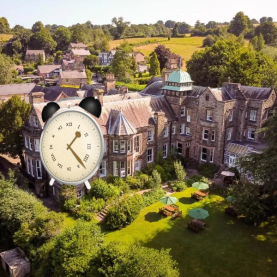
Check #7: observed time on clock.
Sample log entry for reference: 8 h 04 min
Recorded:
1 h 23 min
